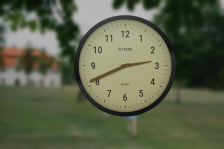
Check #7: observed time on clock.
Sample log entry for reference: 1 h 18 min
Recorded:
2 h 41 min
